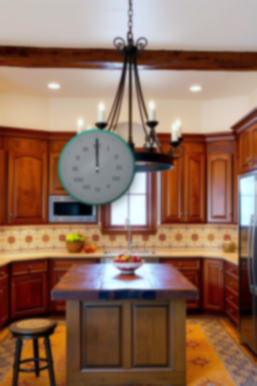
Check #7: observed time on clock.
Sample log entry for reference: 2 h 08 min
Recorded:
12 h 00 min
